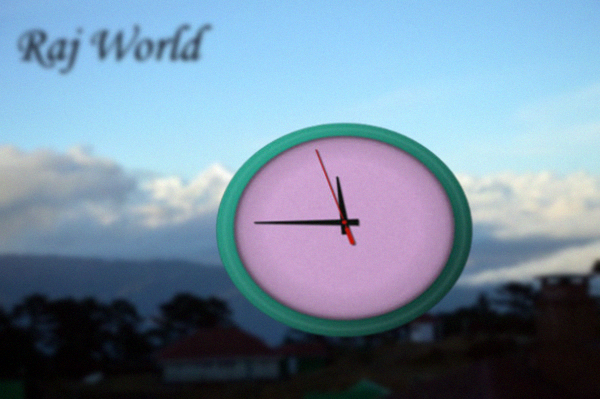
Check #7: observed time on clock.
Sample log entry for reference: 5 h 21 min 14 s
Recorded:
11 h 44 min 57 s
